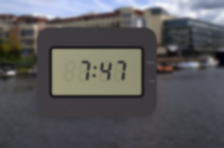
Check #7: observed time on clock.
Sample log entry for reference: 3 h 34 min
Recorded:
7 h 47 min
